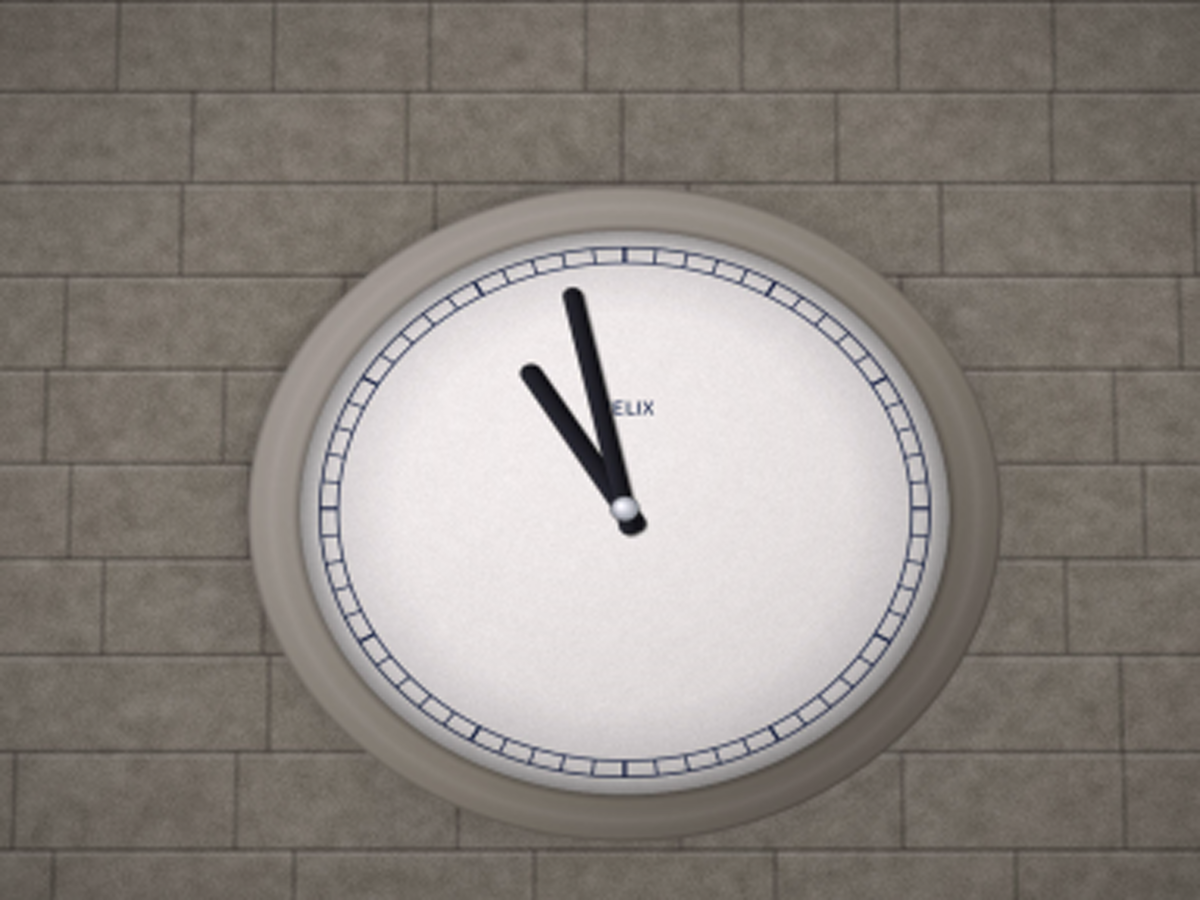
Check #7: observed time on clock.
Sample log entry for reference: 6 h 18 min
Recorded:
10 h 58 min
